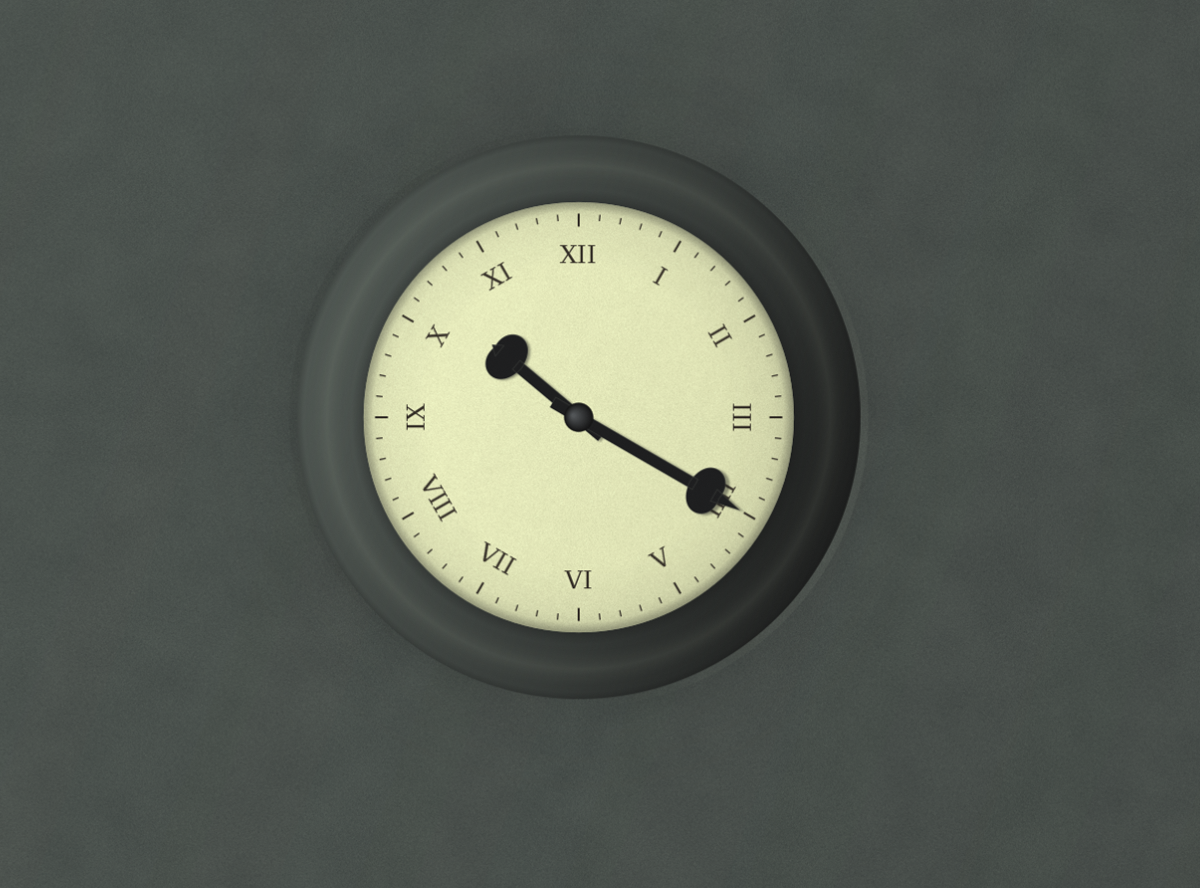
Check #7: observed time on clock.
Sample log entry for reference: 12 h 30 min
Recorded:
10 h 20 min
